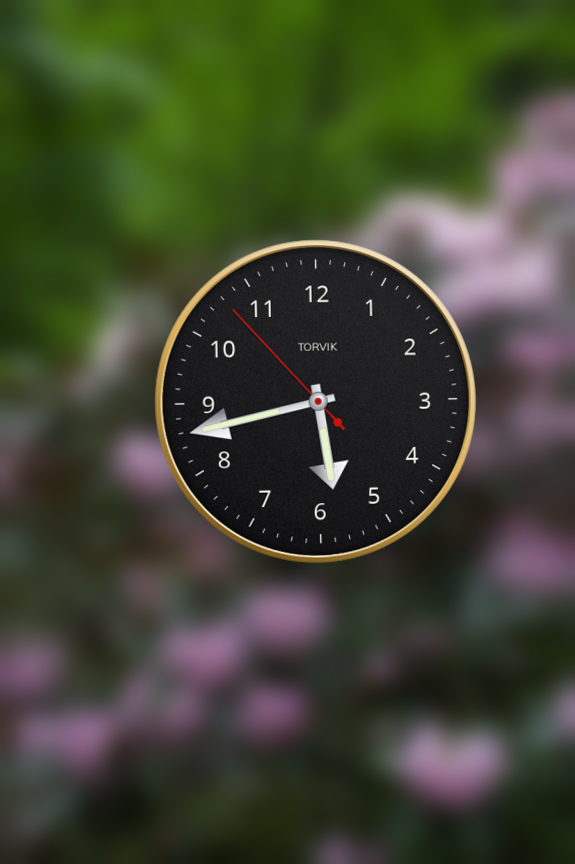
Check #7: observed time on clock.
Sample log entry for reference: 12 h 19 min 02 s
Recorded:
5 h 42 min 53 s
